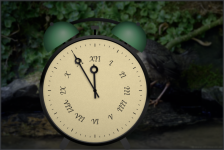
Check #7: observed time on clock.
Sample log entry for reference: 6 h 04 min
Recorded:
11 h 55 min
